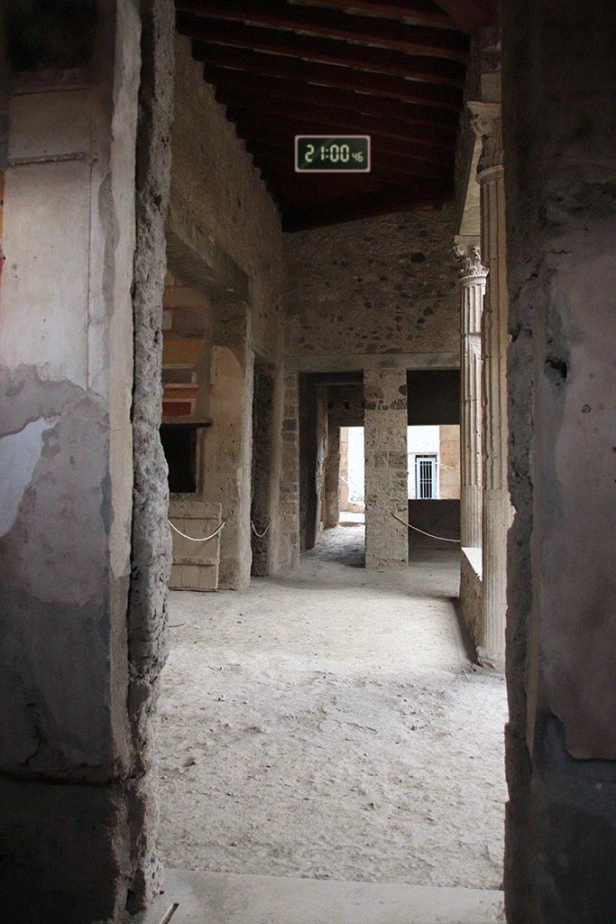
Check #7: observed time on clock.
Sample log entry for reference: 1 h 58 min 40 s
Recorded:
21 h 00 min 46 s
